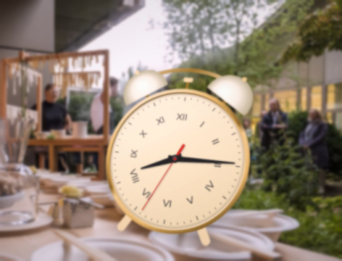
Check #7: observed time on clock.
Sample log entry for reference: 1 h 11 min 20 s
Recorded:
8 h 14 min 34 s
